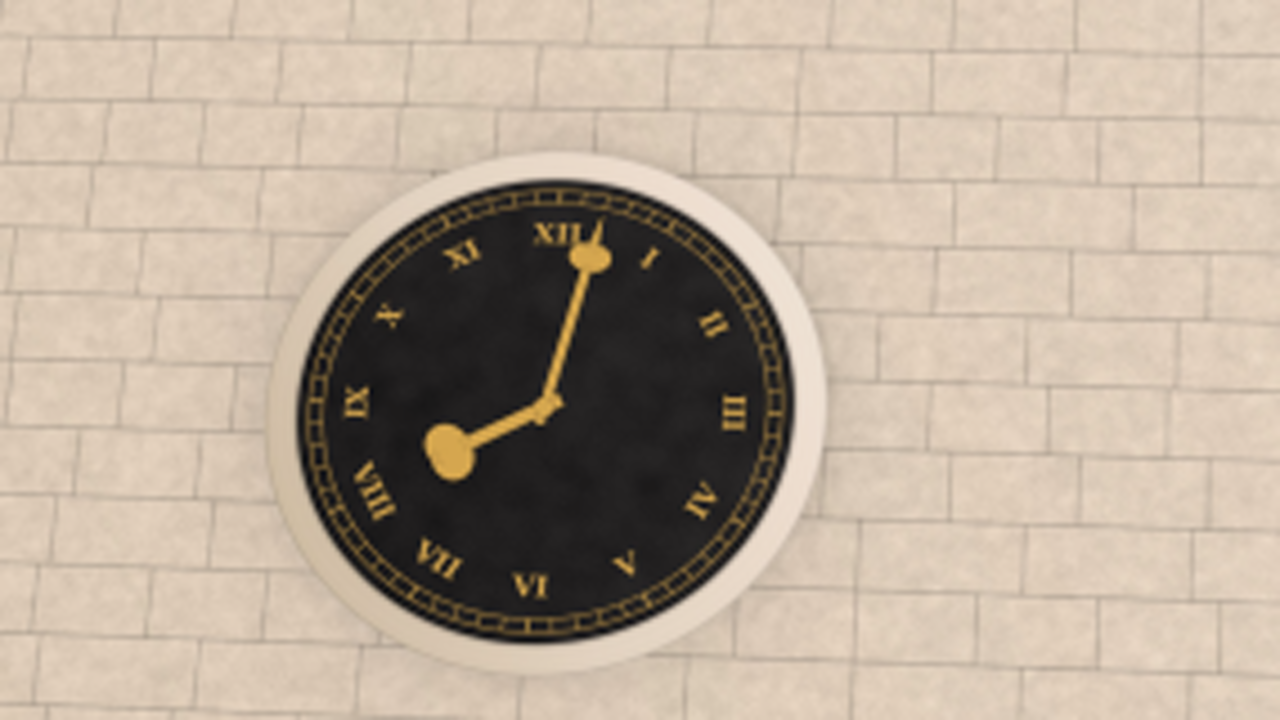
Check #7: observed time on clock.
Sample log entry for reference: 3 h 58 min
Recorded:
8 h 02 min
